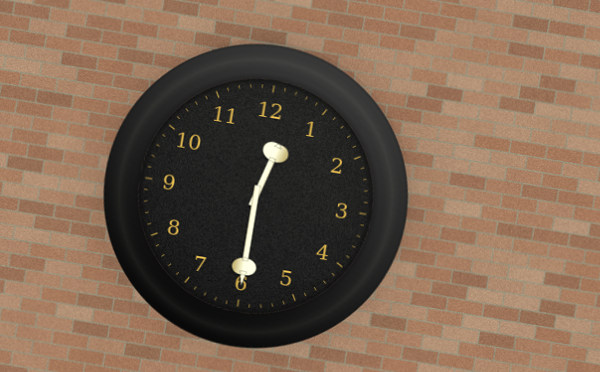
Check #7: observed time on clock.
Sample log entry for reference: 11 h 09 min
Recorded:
12 h 30 min
